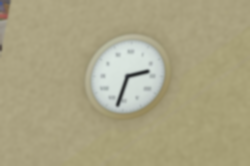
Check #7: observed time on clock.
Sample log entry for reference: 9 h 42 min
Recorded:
2 h 32 min
